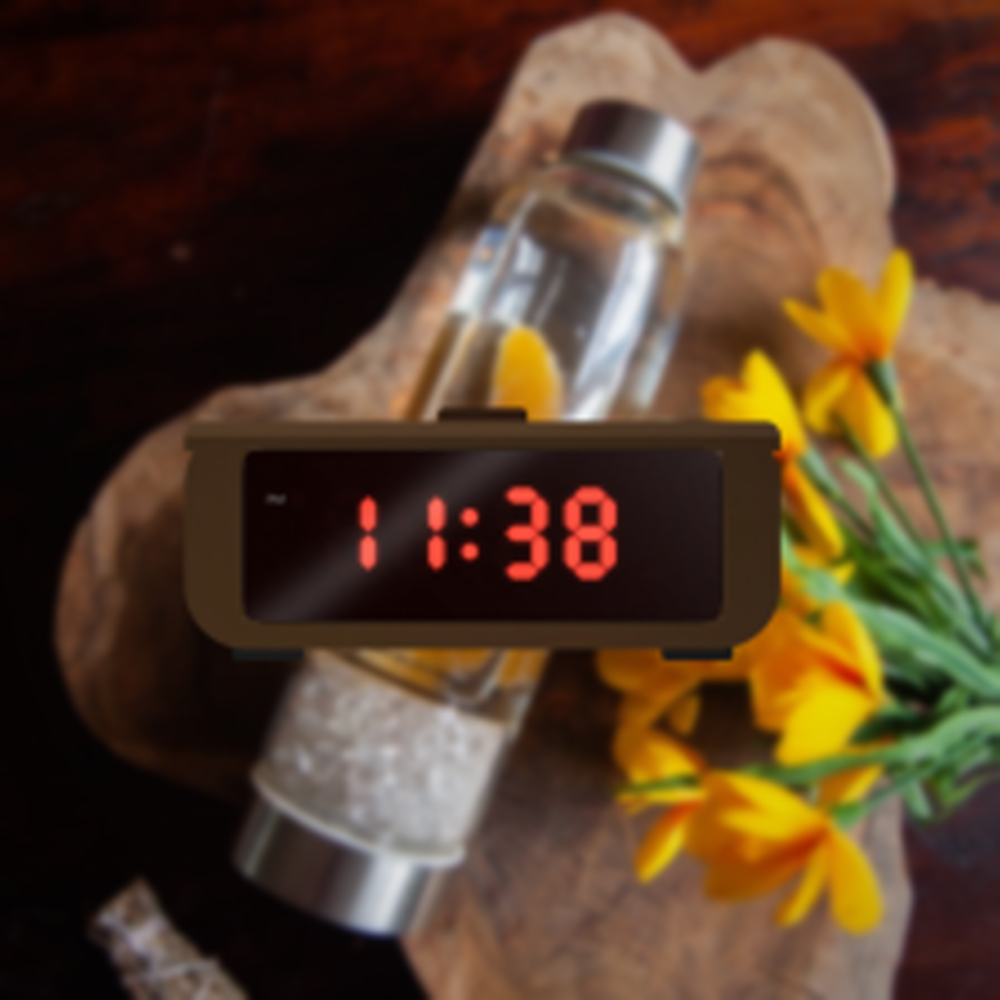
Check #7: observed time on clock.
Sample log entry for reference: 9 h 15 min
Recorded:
11 h 38 min
